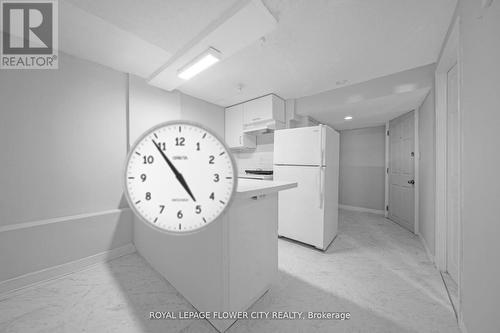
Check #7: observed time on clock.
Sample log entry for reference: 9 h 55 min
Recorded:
4 h 54 min
